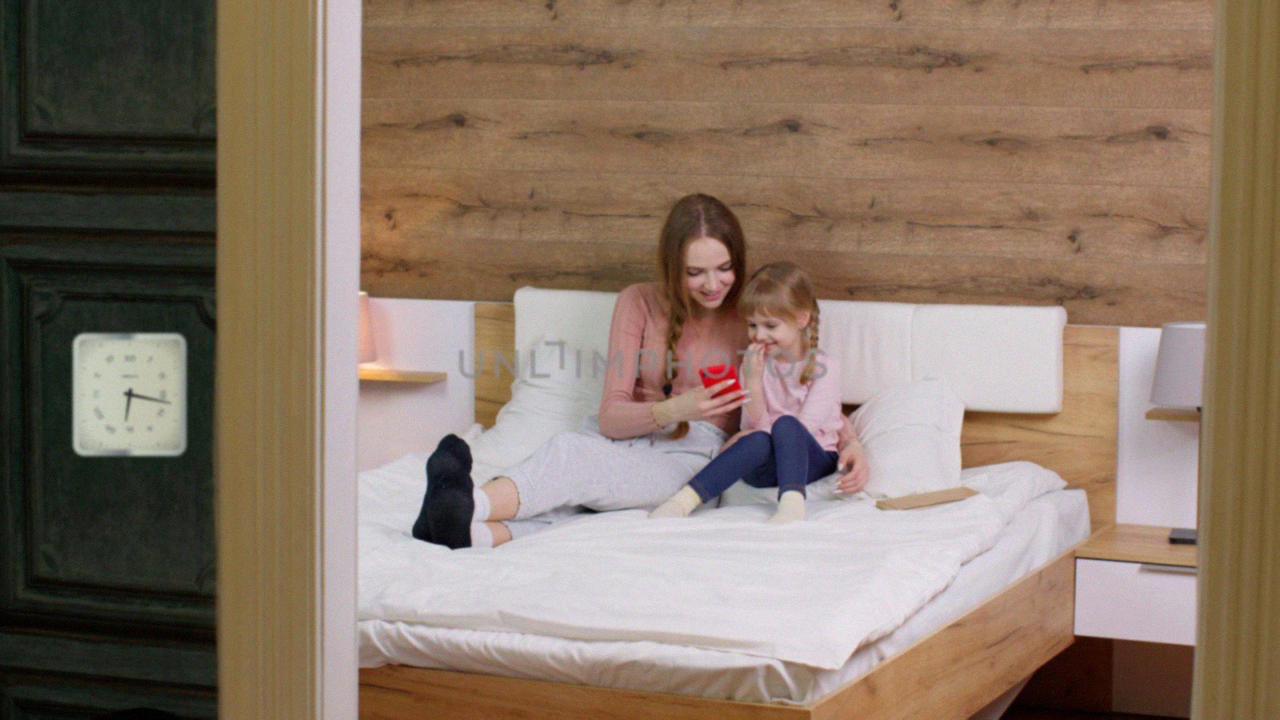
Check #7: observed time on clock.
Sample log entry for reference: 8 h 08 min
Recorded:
6 h 17 min
